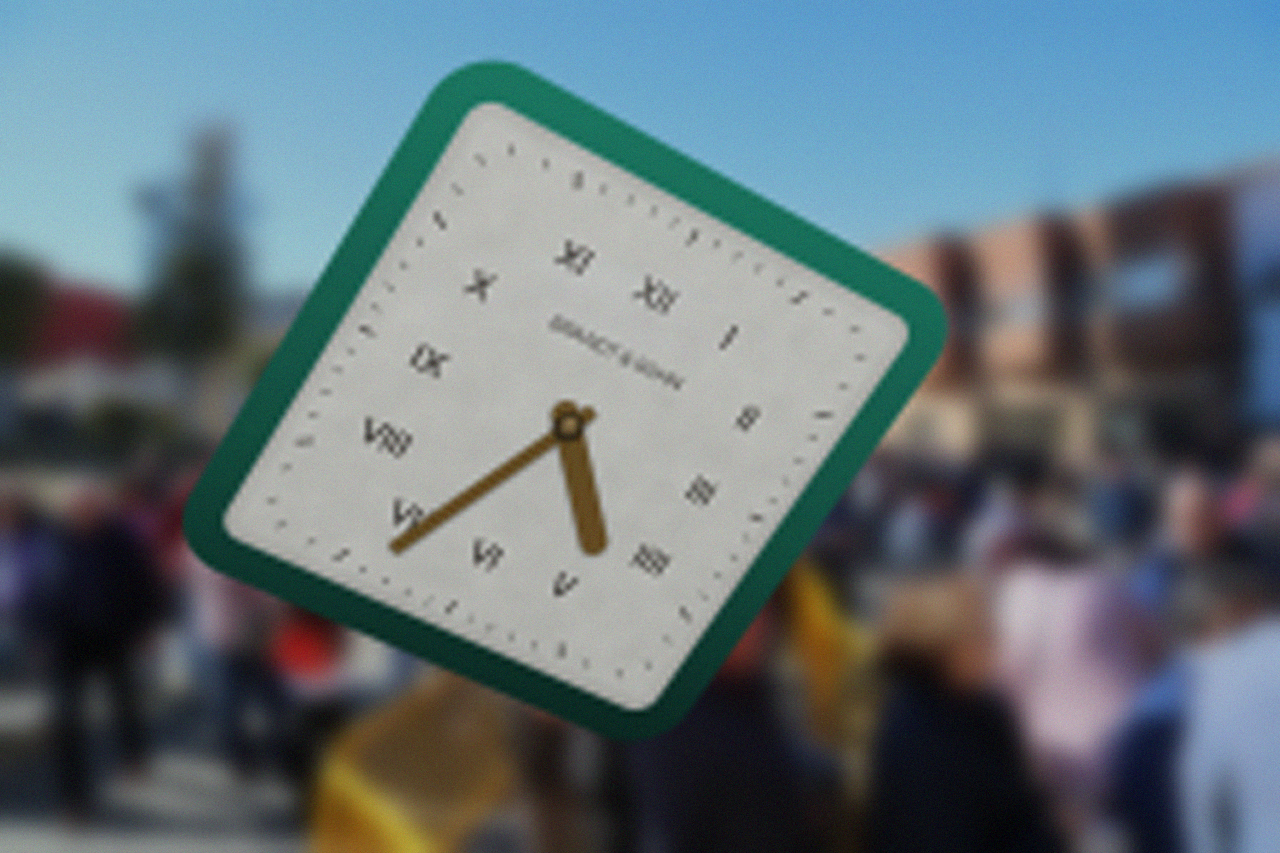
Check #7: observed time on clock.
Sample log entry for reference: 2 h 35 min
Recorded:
4 h 34 min
